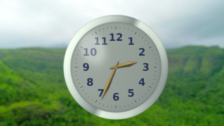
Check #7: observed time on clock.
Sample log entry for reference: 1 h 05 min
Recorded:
2 h 34 min
